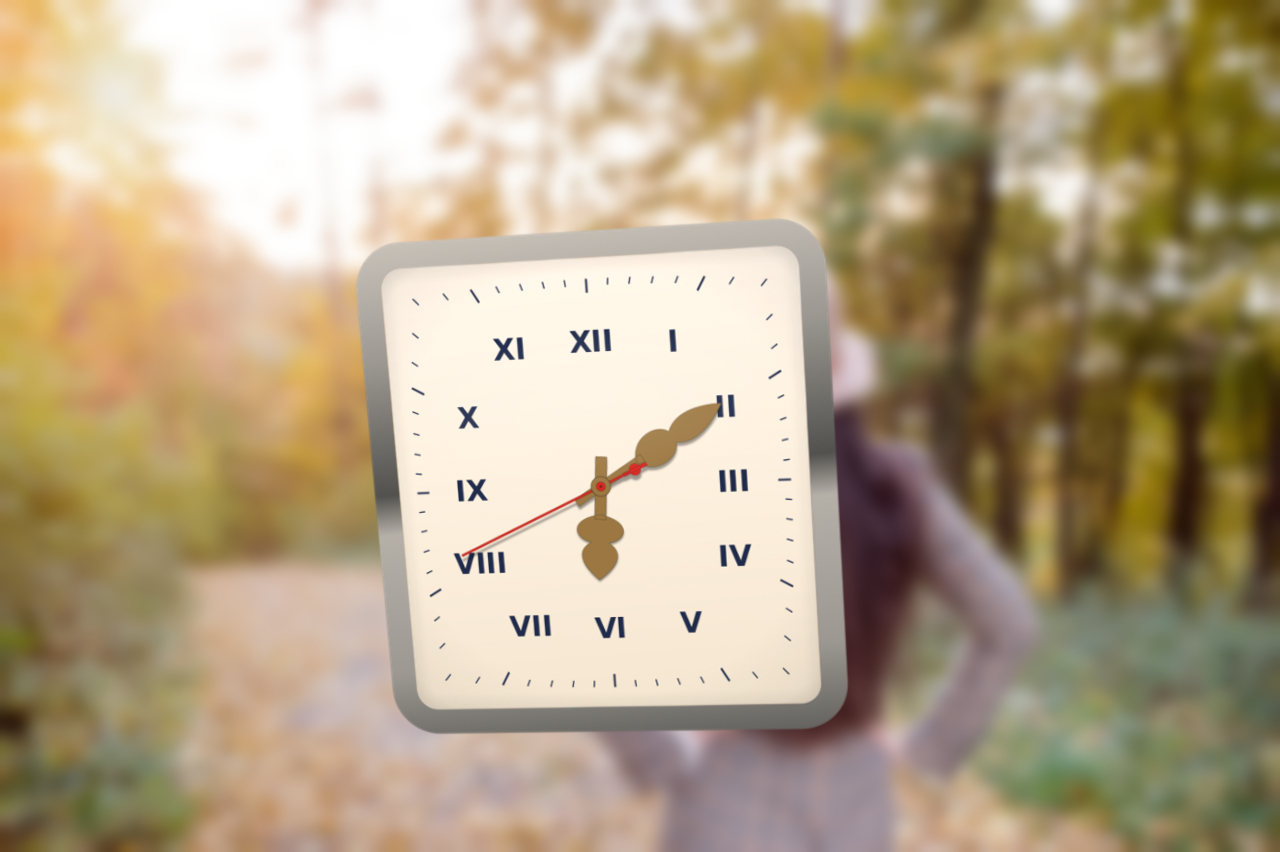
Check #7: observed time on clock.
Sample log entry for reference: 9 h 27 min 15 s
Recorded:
6 h 09 min 41 s
